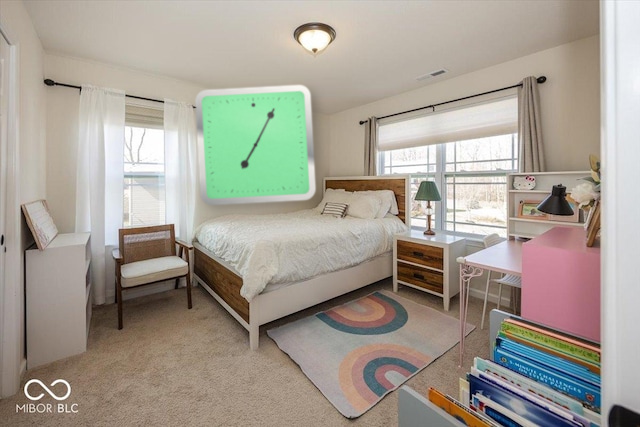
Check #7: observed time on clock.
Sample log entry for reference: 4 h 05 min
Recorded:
7 h 05 min
